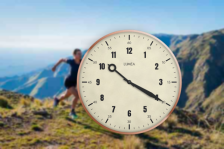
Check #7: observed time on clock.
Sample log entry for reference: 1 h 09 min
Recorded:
10 h 20 min
